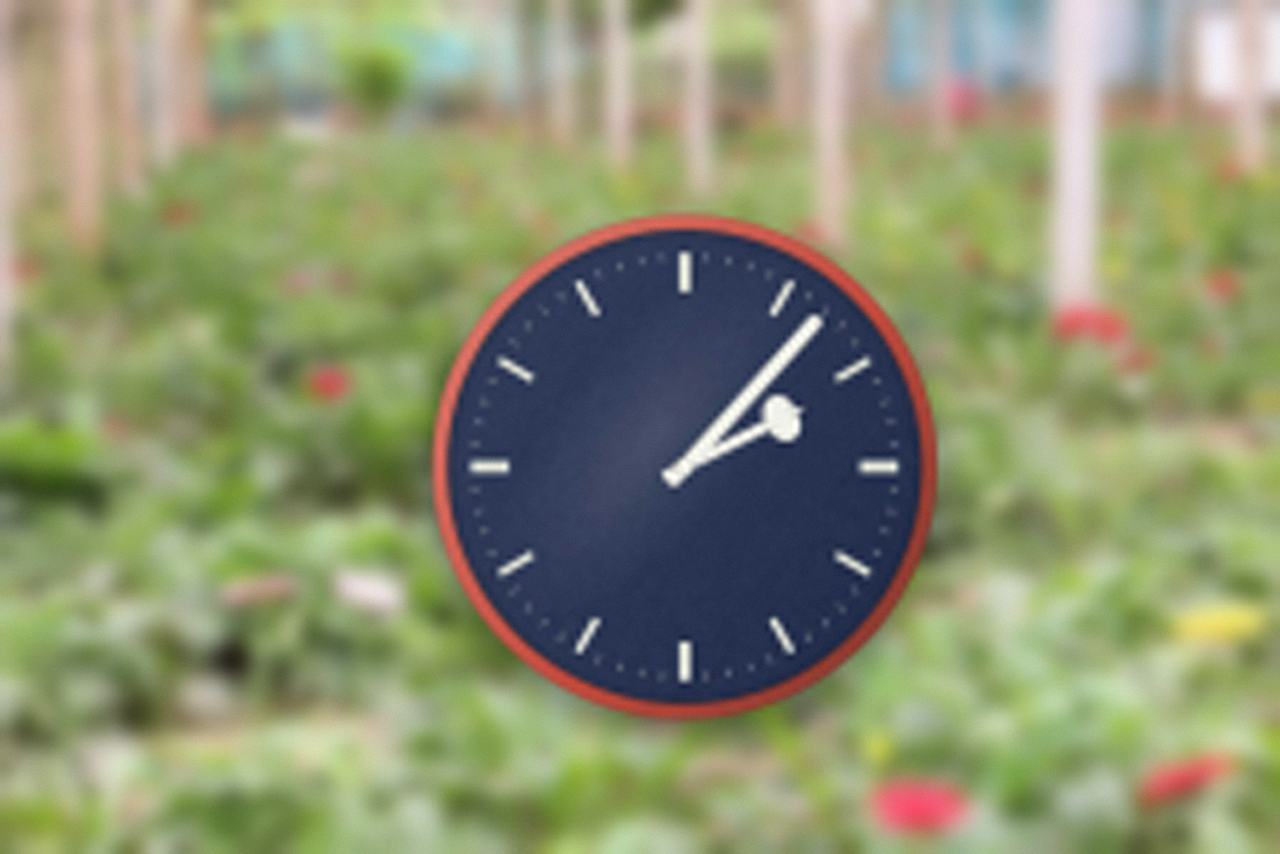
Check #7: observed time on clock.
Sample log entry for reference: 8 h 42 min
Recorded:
2 h 07 min
